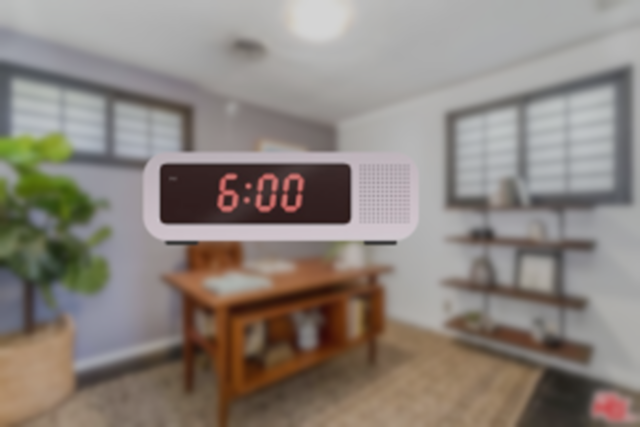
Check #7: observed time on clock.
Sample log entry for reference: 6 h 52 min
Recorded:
6 h 00 min
